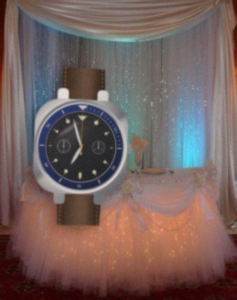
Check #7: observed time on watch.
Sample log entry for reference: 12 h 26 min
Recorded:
6 h 57 min
